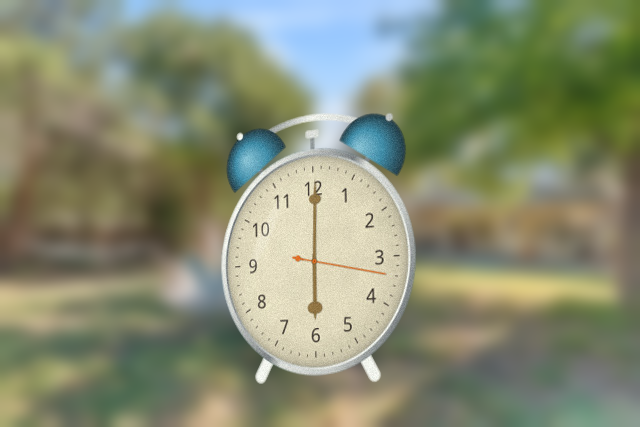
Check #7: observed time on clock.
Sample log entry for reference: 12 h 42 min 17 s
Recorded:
6 h 00 min 17 s
